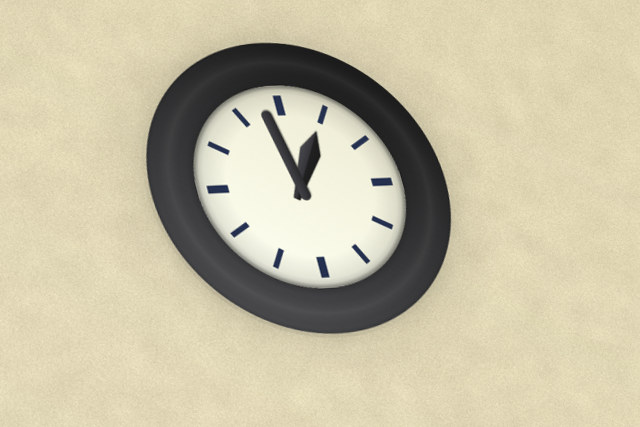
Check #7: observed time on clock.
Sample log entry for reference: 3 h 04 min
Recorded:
12 h 58 min
